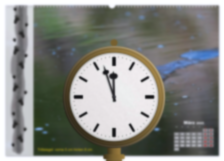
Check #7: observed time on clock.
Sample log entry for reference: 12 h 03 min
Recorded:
11 h 57 min
